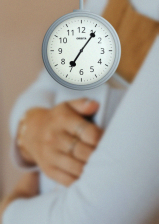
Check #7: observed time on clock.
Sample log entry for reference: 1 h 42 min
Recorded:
7 h 06 min
